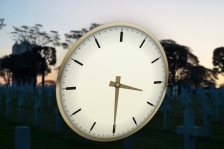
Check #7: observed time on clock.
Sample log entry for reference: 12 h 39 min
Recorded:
3 h 30 min
